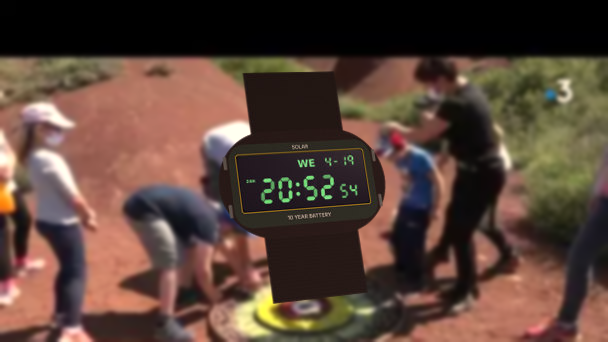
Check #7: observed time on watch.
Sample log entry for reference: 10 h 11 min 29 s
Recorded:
20 h 52 min 54 s
